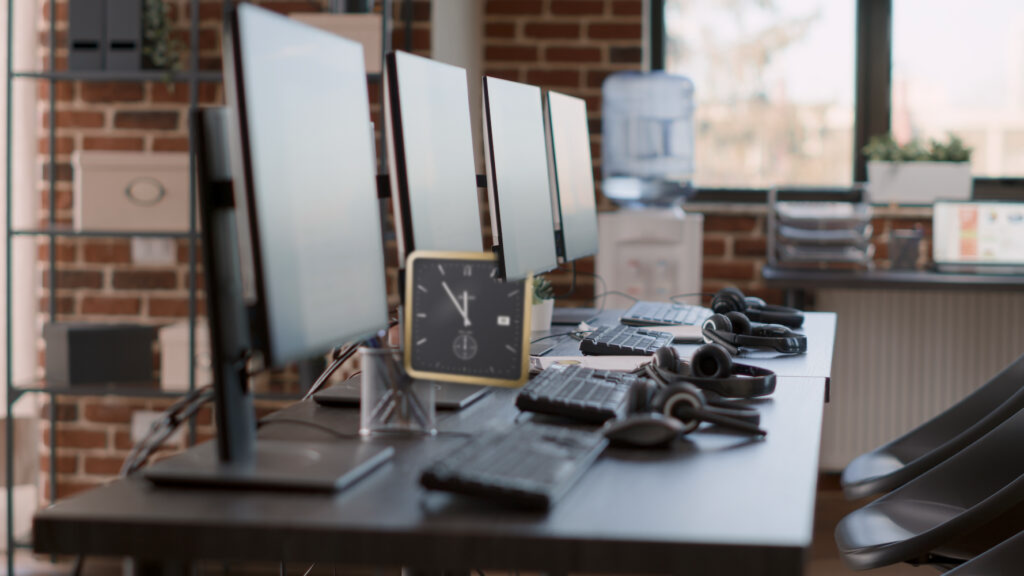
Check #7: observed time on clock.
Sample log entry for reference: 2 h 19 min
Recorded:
11 h 54 min
